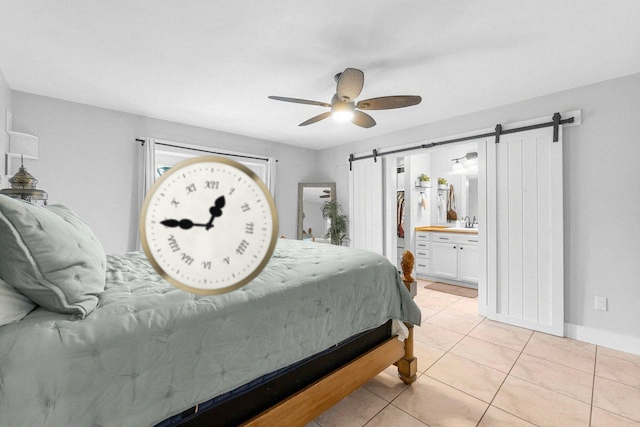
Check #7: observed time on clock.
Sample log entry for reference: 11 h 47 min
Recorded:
12 h 45 min
